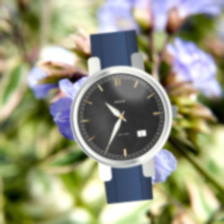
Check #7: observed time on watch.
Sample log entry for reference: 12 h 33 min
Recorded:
10 h 35 min
